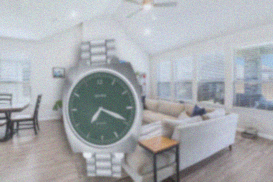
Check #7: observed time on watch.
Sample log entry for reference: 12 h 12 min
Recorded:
7 h 19 min
